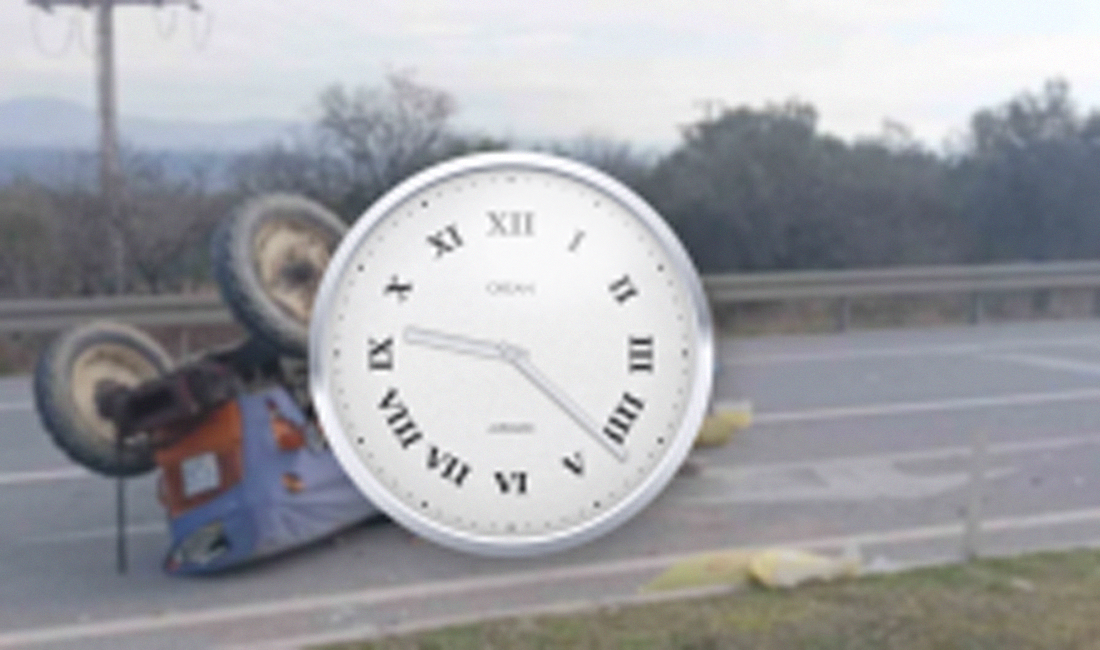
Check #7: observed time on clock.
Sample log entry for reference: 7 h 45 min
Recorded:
9 h 22 min
